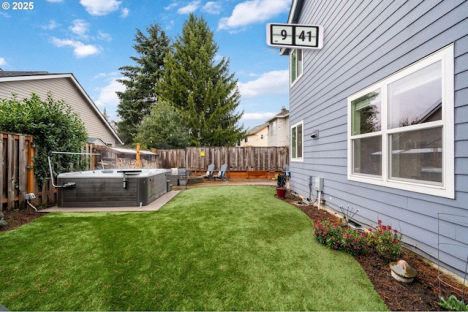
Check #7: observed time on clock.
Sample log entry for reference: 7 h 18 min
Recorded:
9 h 41 min
